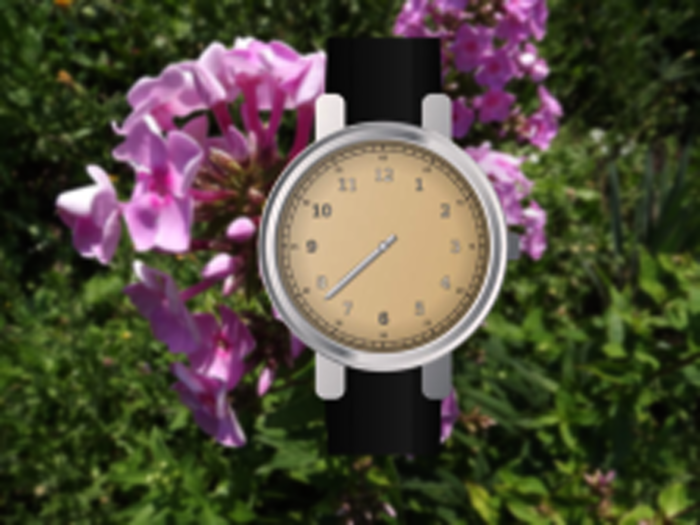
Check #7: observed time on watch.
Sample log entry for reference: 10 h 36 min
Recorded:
7 h 38 min
